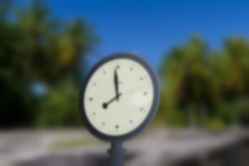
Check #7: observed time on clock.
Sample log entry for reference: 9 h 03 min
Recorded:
7 h 59 min
